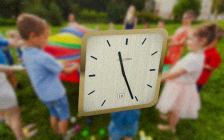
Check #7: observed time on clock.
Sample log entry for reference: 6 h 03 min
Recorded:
11 h 26 min
